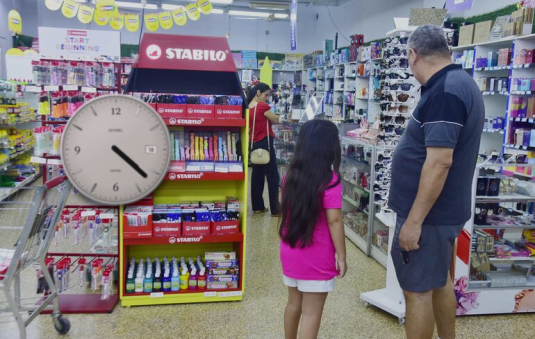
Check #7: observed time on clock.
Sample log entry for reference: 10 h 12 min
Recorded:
4 h 22 min
